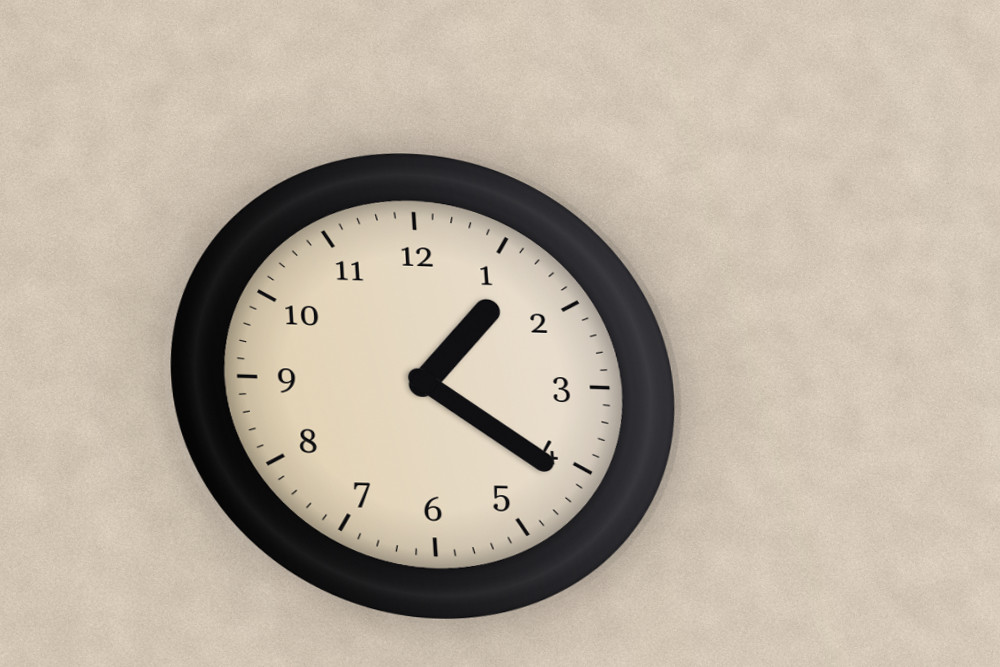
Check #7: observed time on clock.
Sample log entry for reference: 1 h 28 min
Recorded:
1 h 21 min
